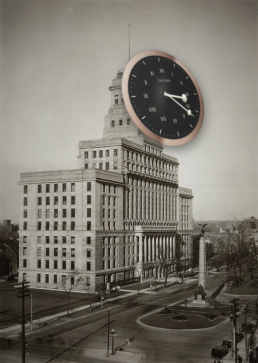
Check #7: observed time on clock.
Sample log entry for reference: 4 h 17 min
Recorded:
3 h 22 min
